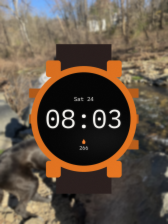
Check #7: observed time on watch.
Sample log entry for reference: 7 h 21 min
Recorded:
8 h 03 min
